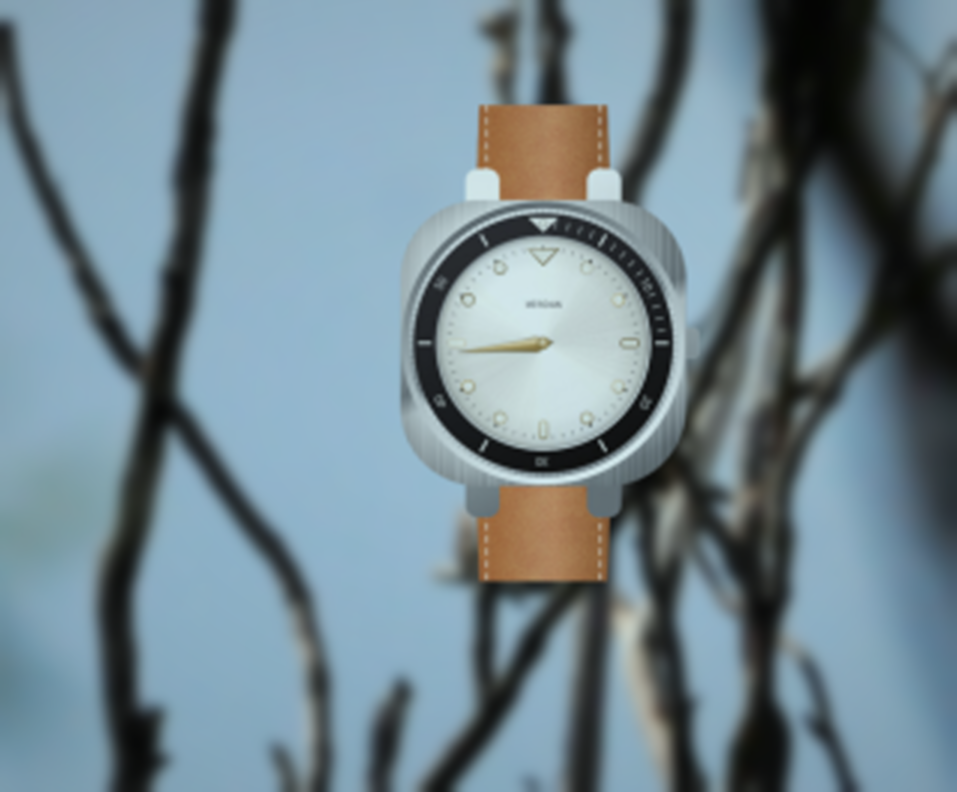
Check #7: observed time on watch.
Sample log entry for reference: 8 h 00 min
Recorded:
8 h 44 min
